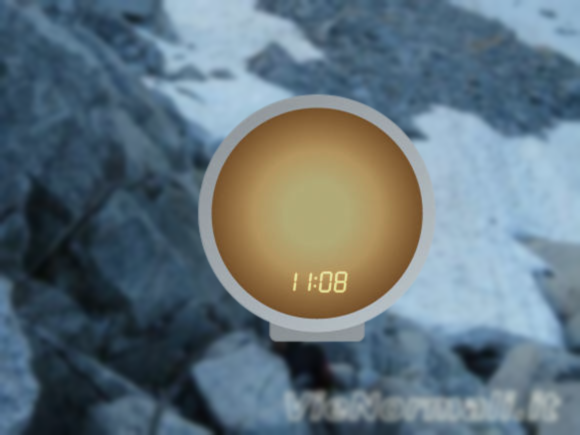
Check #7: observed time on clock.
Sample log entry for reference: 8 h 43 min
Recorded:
11 h 08 min
